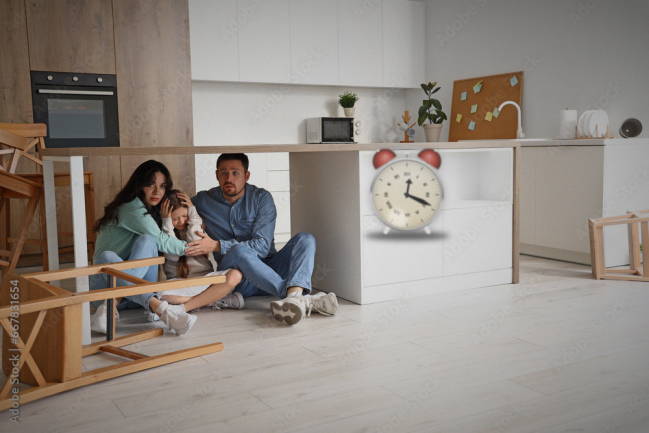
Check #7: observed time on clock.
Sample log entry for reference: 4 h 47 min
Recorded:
12 h 19 min
